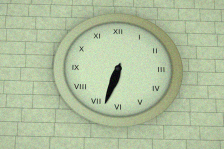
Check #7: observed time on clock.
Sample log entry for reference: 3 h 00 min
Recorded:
6 h 33 min
